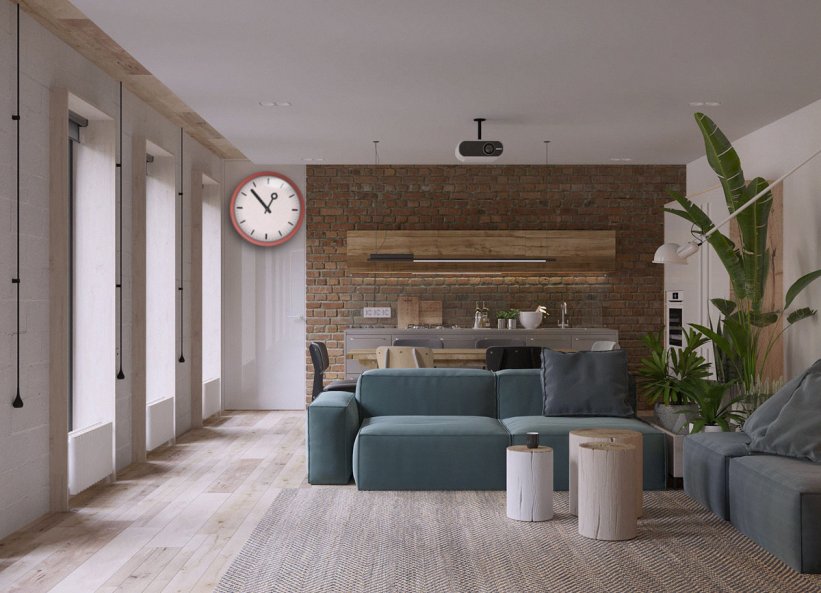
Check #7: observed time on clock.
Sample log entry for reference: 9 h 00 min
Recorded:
12 h 53 min
